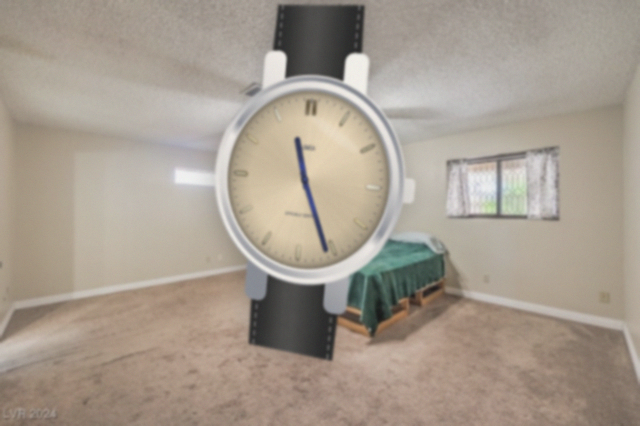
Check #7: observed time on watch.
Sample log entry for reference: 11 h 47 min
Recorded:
11 h 26 min
